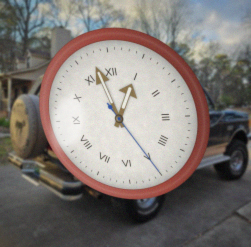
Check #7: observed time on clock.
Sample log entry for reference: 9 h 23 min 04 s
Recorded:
12 h 57 min 25 s
